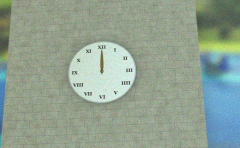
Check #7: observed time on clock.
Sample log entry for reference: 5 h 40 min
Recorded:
12 h 00 min
